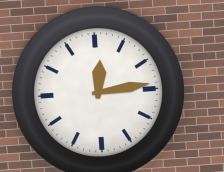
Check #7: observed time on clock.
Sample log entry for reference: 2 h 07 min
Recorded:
12 h 14 min
